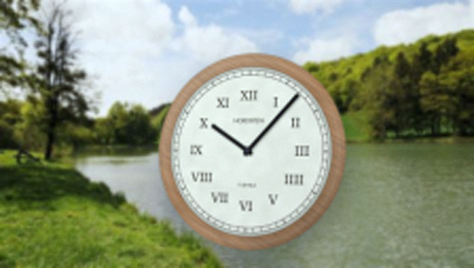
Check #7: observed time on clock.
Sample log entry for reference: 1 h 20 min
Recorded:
10 h 07 min
